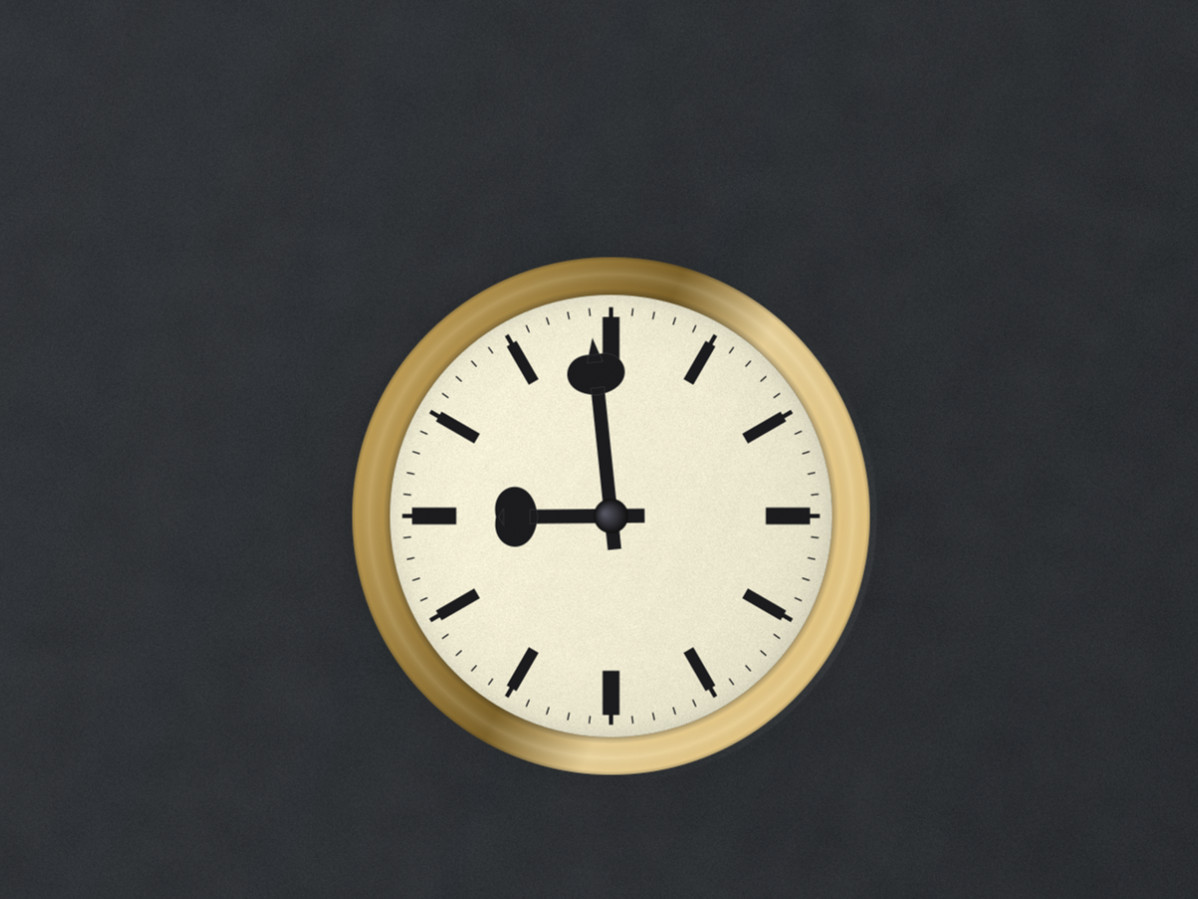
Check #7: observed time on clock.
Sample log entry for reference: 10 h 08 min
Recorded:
8 h 59 min
